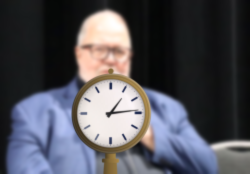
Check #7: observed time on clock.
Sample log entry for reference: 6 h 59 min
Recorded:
1 h 14 min
